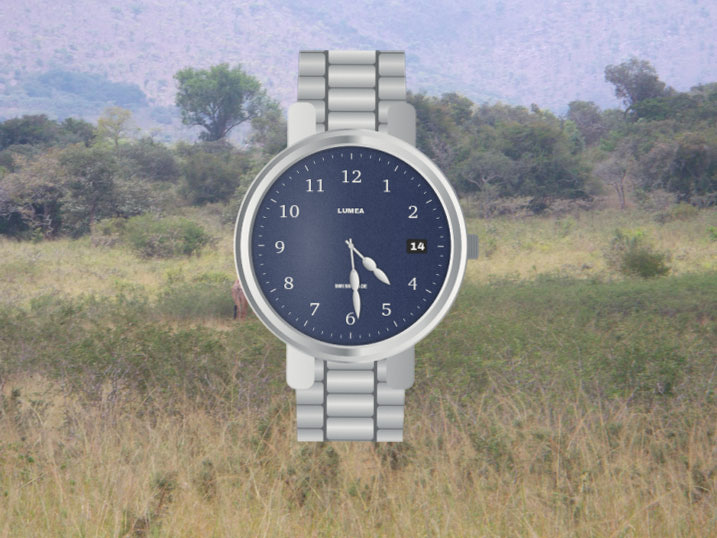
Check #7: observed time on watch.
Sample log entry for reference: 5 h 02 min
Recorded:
4 h 29 min
